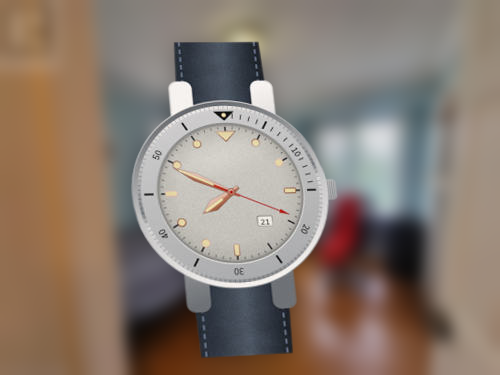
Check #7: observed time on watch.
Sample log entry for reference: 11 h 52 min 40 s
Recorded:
7 h 49 min 19 s
